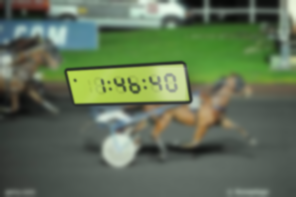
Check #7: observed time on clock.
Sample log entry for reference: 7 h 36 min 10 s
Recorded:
1 h 46 min 40 s
